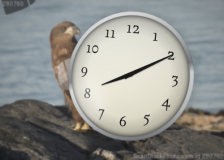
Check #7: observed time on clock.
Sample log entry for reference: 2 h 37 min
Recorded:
8 h 10 min
